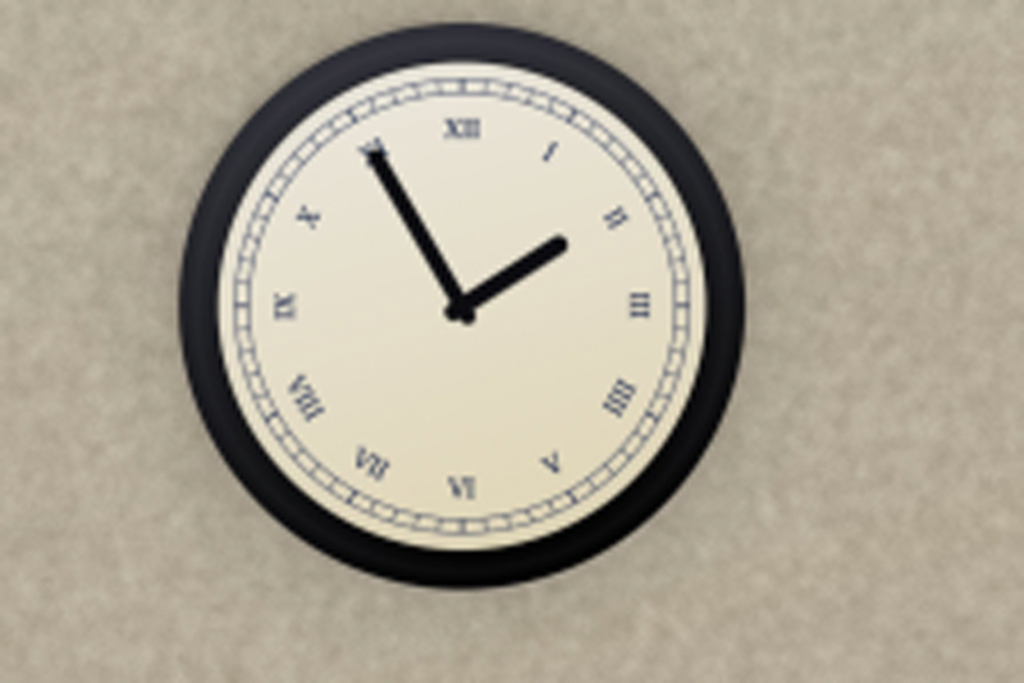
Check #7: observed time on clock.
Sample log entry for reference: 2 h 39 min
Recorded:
1 h 55 min
